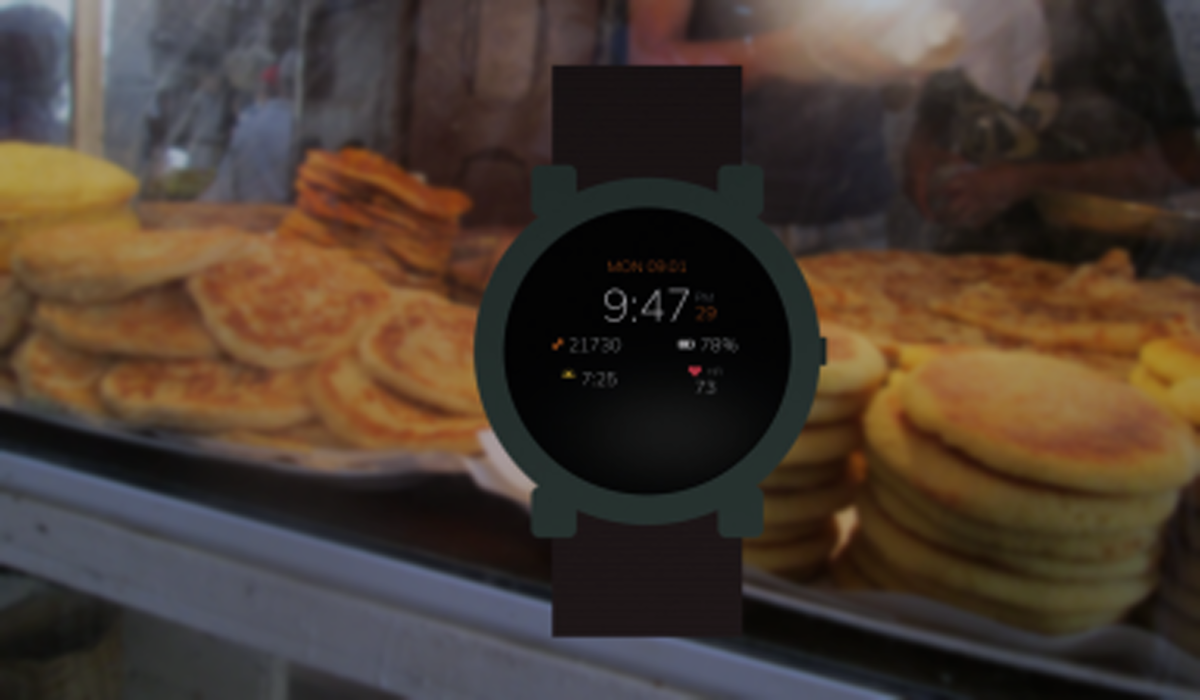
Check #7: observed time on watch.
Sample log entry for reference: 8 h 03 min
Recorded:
9 h 47 min
